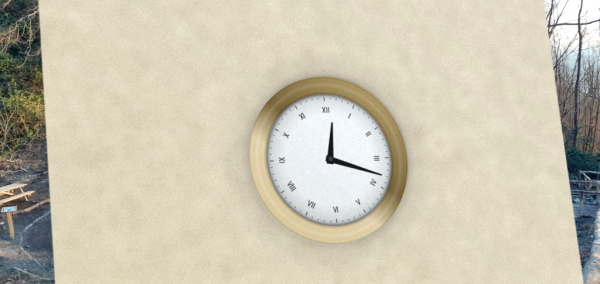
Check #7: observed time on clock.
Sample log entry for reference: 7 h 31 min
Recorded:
12 h 18 min
